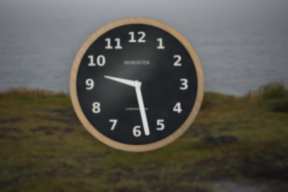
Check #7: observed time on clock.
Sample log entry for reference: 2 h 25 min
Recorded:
9 h 28 min
